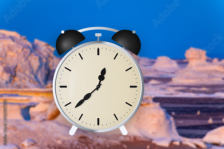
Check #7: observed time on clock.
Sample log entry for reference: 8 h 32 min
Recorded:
12 h 38 min
